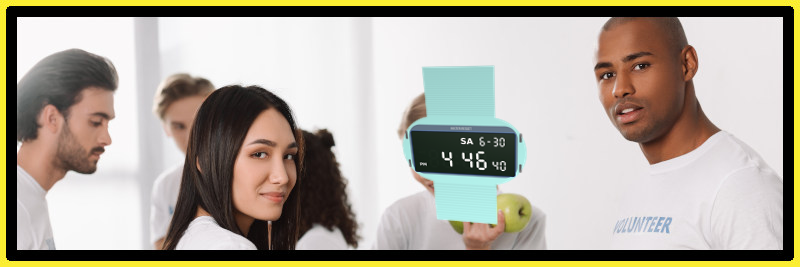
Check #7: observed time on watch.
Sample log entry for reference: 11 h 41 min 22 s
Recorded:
4 h 46 min 40 s
